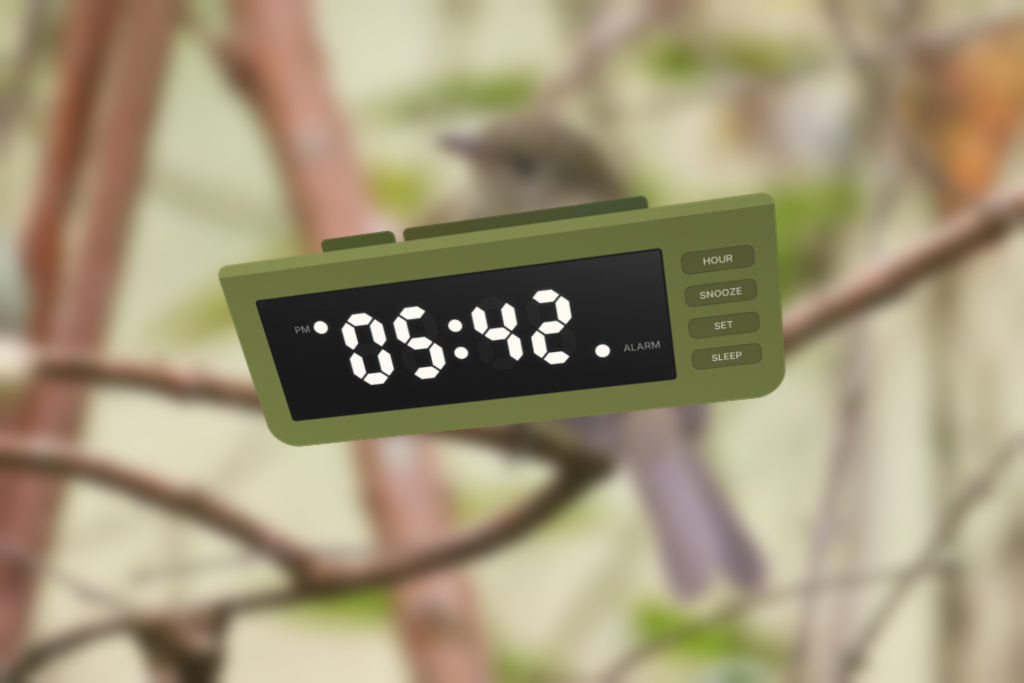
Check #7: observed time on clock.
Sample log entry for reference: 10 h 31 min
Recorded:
5 h 42 min
